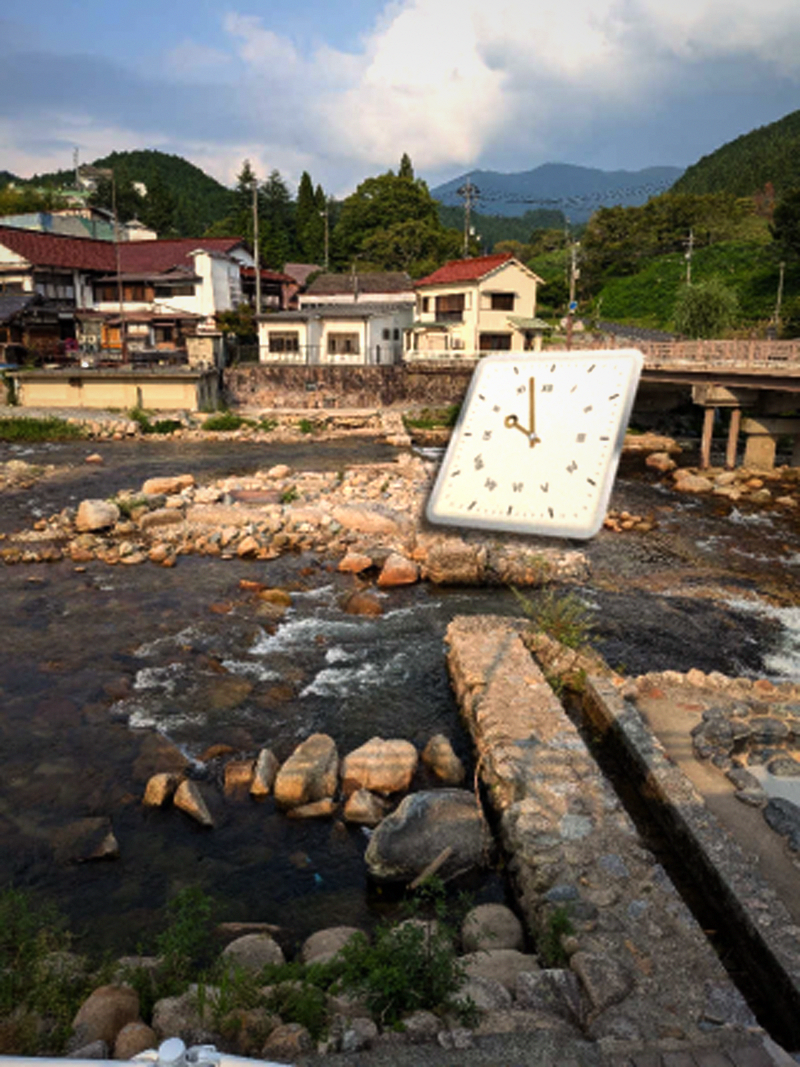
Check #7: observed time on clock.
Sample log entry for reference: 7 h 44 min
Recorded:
9 h 57 min
